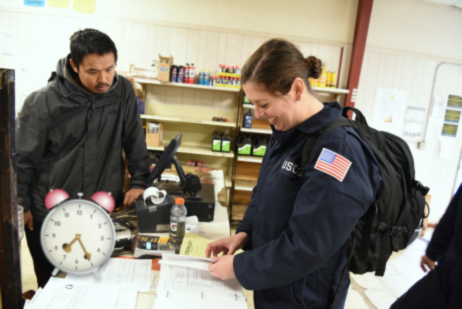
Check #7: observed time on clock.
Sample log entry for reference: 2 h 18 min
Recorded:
7 h 25 min
